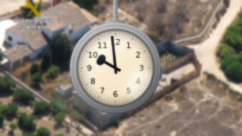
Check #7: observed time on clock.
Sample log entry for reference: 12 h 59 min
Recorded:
9 h 59 min
